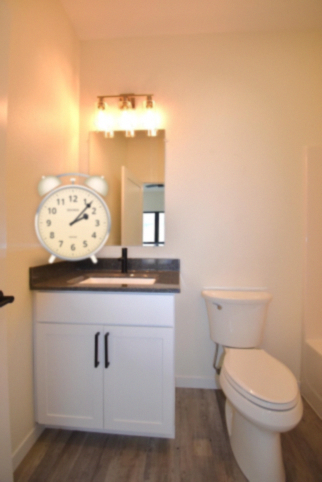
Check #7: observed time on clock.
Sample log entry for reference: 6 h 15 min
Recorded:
2 h 07 min
